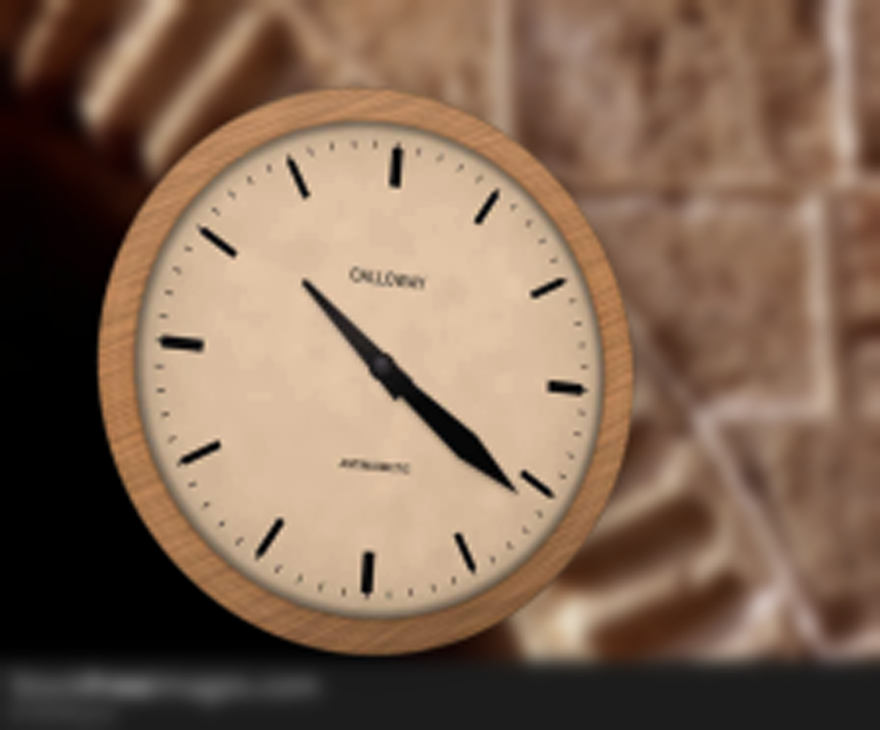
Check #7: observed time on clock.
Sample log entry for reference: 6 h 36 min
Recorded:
10 h 21 min
